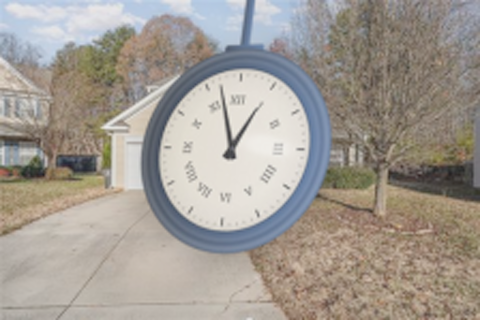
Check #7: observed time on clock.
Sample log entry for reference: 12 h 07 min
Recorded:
12 h 57 min
